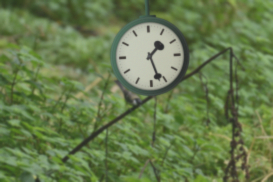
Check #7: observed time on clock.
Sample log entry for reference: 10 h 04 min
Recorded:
1 h 27 min
